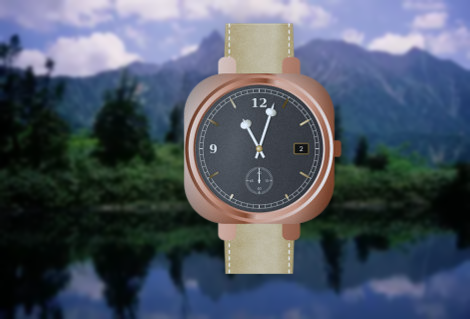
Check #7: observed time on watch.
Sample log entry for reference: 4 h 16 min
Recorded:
11 h 03 min
